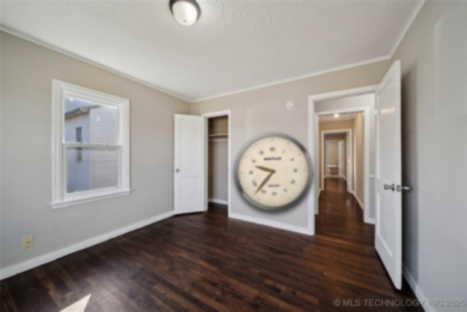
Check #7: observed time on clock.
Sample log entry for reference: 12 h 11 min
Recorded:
9 h 37 min
